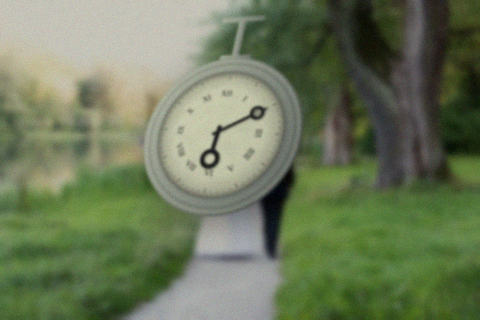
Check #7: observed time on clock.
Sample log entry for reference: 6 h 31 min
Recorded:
6 h 10 min
